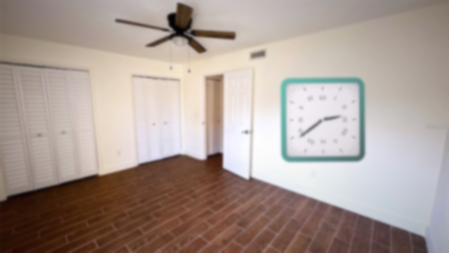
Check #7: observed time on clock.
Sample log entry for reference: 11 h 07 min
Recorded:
2 h 39 min
